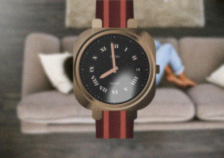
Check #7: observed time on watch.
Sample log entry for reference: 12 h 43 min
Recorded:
7 h 59 min
